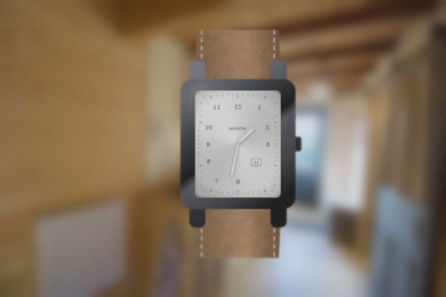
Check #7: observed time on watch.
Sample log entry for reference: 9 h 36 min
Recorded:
1 h 32 min
